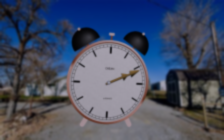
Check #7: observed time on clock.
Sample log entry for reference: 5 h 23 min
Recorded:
2 h 11 min
